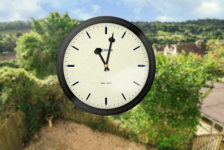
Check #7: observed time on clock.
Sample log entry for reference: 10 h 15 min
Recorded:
11 h 02 min
